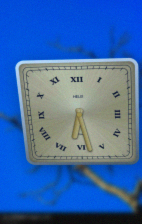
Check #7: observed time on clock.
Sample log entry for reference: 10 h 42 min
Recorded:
6 h 28 min
